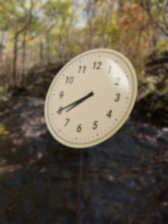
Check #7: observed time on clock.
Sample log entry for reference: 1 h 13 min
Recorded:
7 h 40 min
